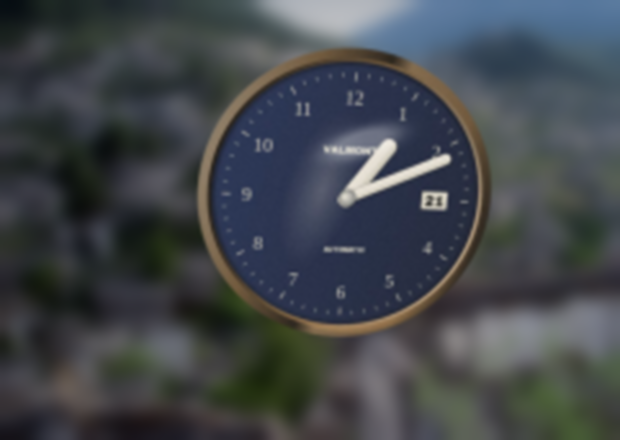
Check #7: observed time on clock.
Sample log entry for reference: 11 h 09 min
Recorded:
1 h 11 min
